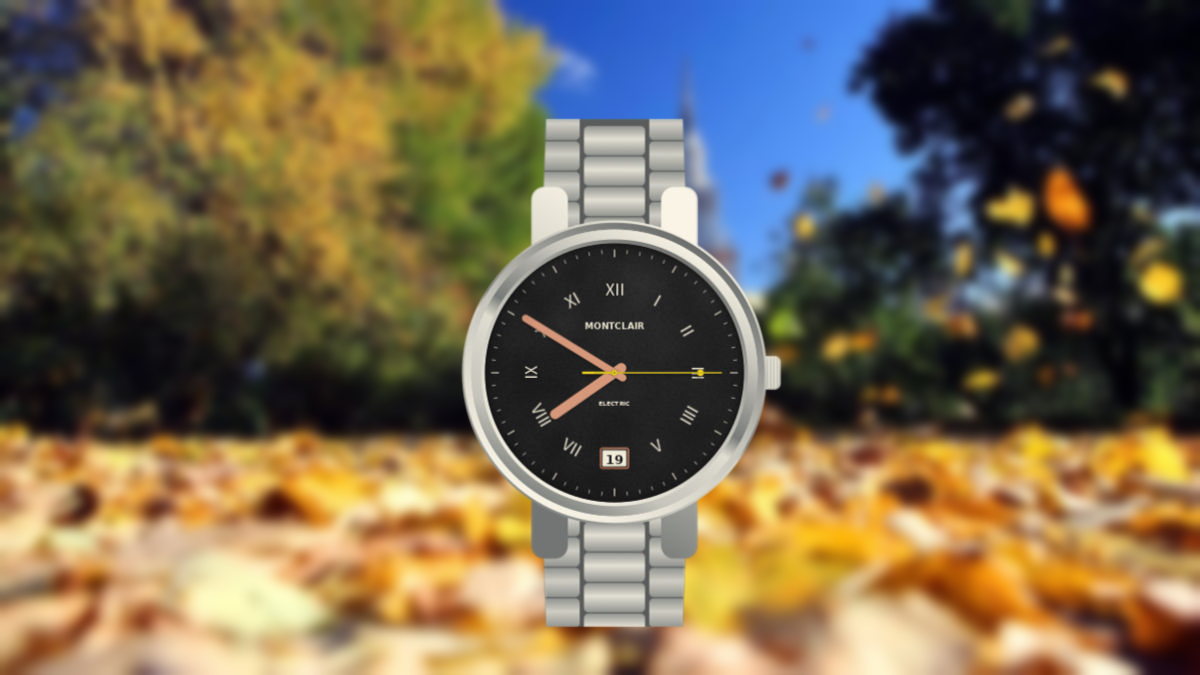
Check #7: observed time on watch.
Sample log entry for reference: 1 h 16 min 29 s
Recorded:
7 h 50 min 15 s
